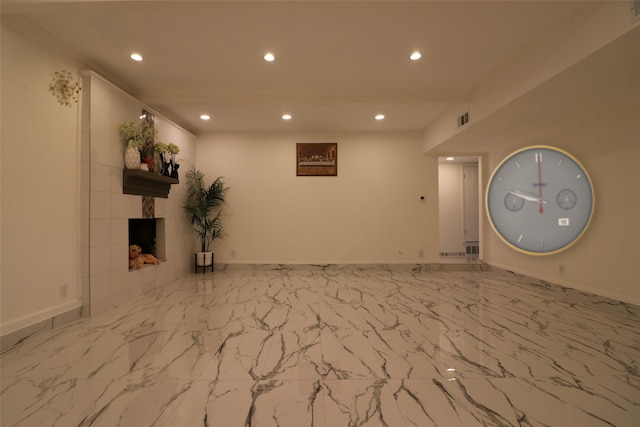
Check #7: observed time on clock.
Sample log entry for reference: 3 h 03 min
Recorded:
9 h 48 min
